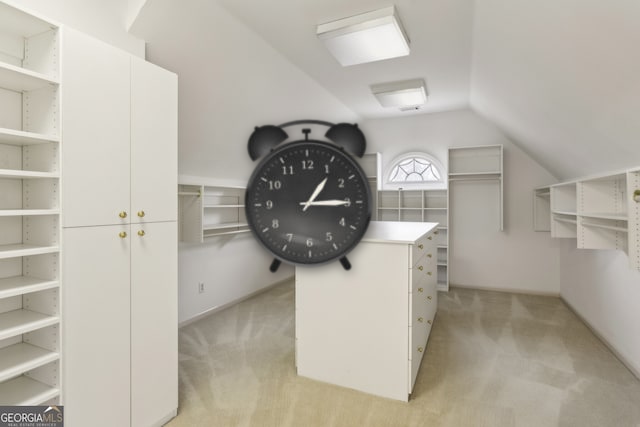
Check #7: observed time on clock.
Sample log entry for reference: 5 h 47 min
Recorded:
1 h 15 min
